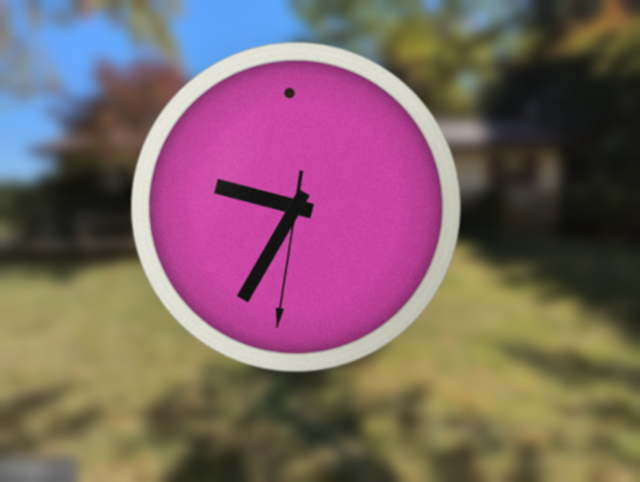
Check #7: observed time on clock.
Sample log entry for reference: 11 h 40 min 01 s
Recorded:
9 h 35 min 32 s
